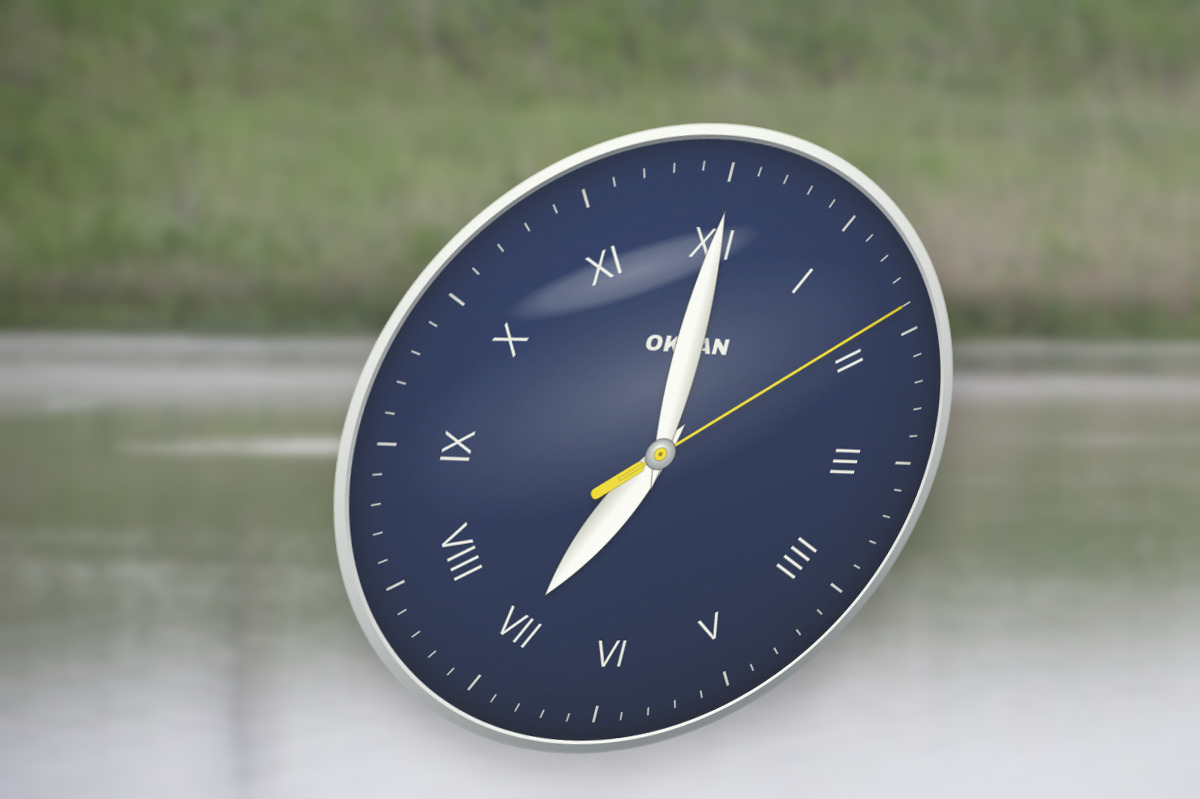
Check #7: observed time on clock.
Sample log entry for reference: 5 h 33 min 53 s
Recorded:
7 h 00 min 09 s
